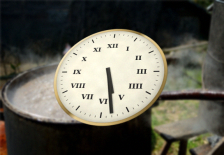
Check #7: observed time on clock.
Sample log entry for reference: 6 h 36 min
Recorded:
5 h 28 min
